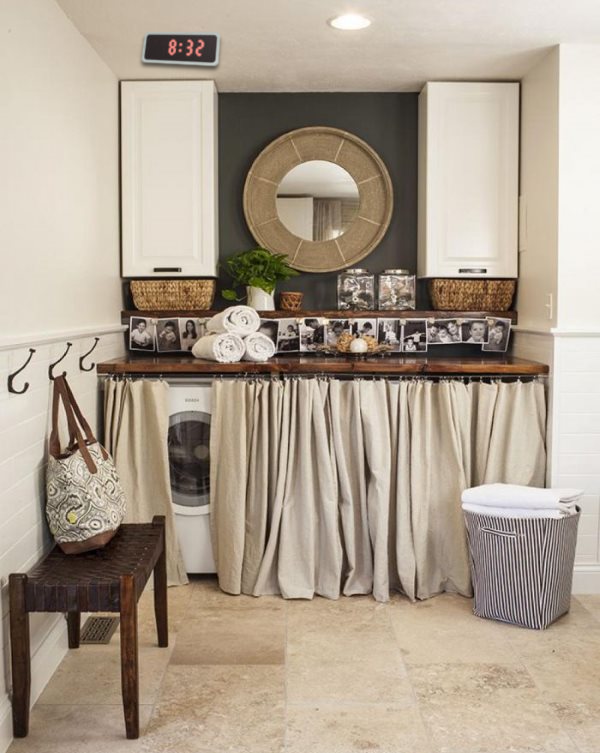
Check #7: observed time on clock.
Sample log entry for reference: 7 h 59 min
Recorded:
8 h 32 min
